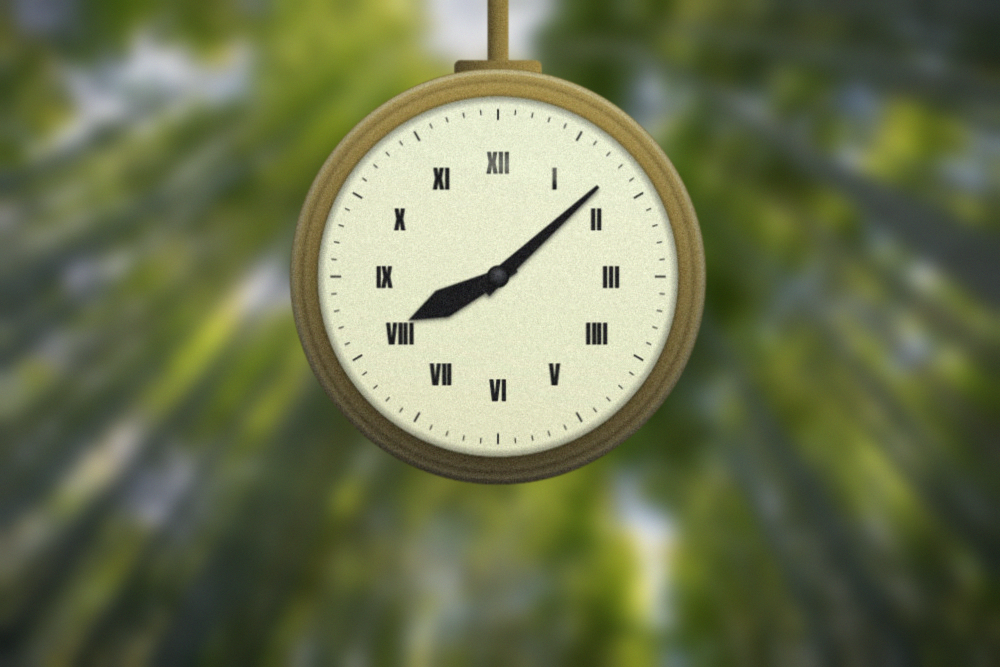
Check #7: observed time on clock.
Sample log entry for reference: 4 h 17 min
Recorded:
8 h 08 min
